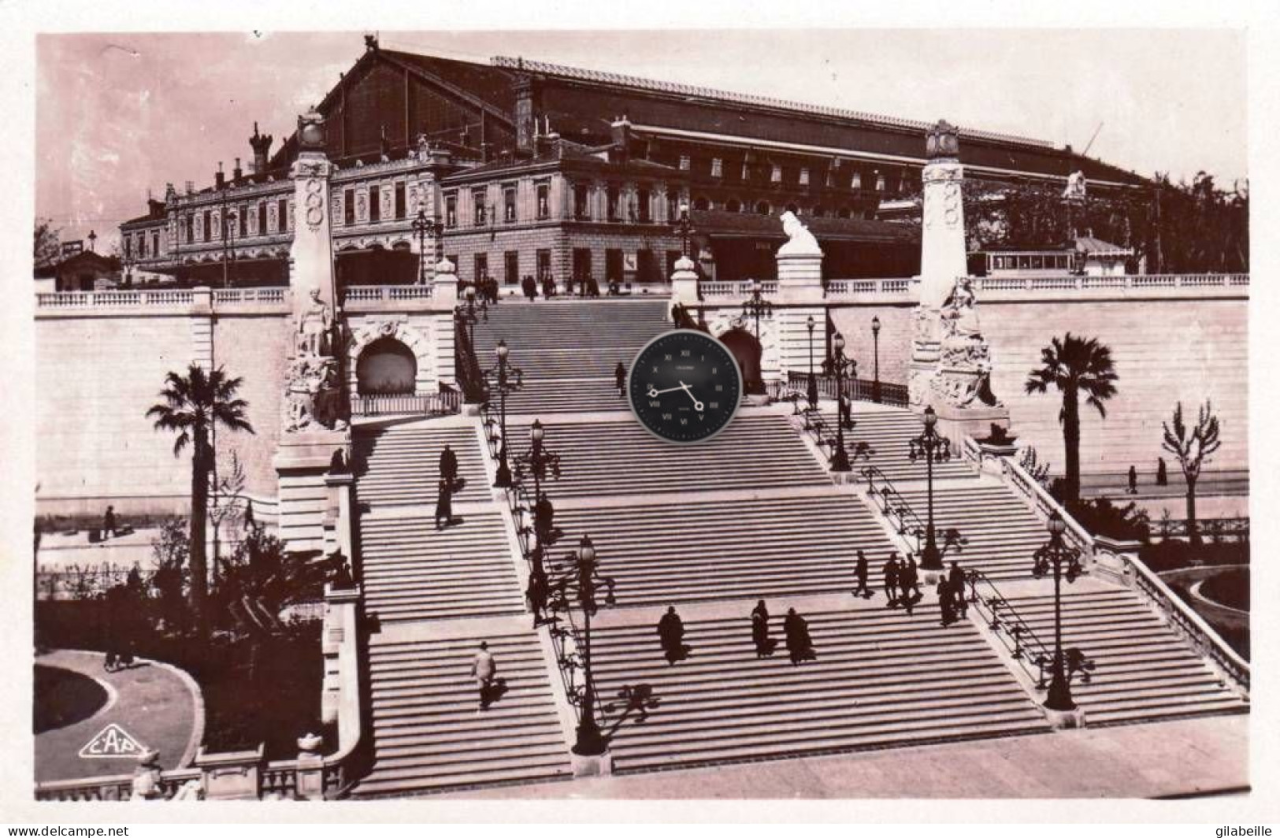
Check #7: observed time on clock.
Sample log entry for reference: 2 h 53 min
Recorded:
4 h 43 min
